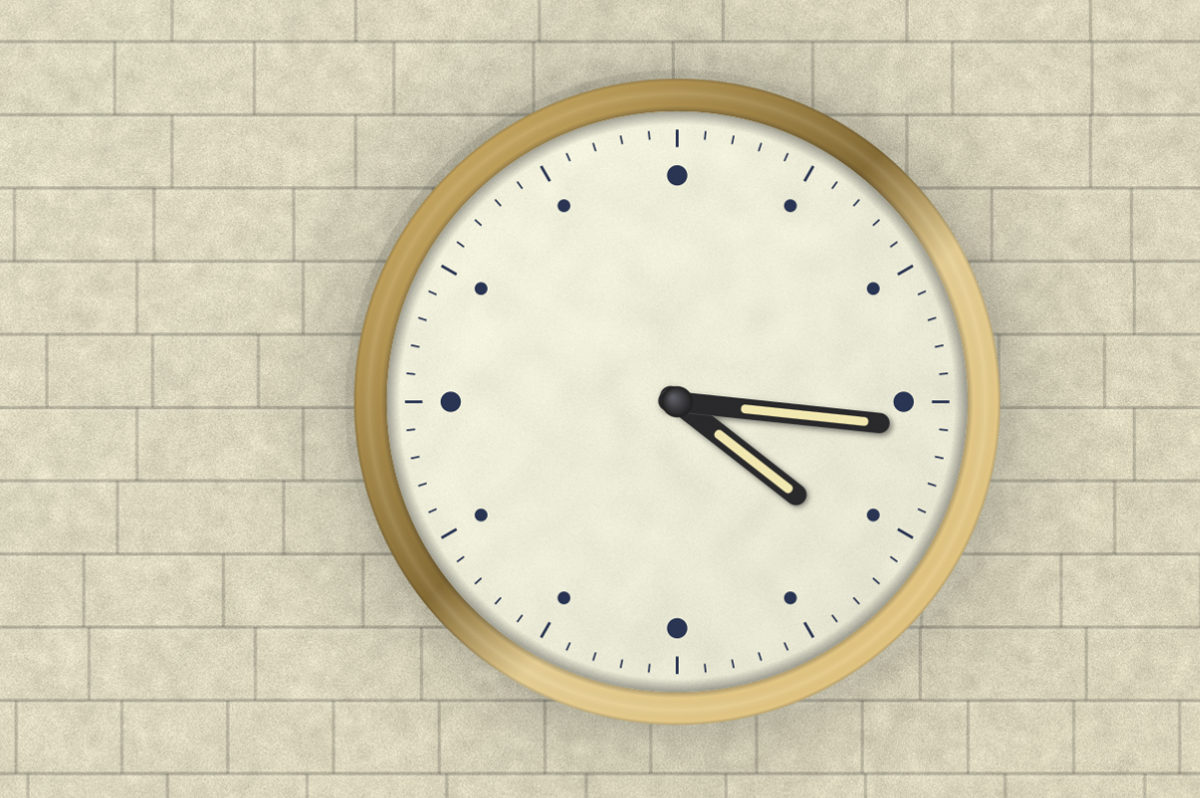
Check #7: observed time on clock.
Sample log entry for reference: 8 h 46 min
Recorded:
4 h 16 min
